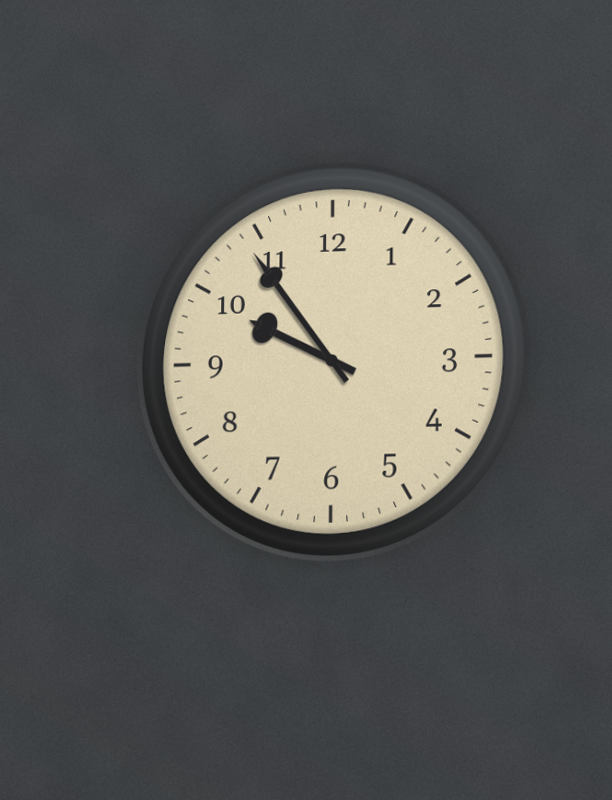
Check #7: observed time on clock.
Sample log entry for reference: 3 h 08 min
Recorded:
9 h 54 min
